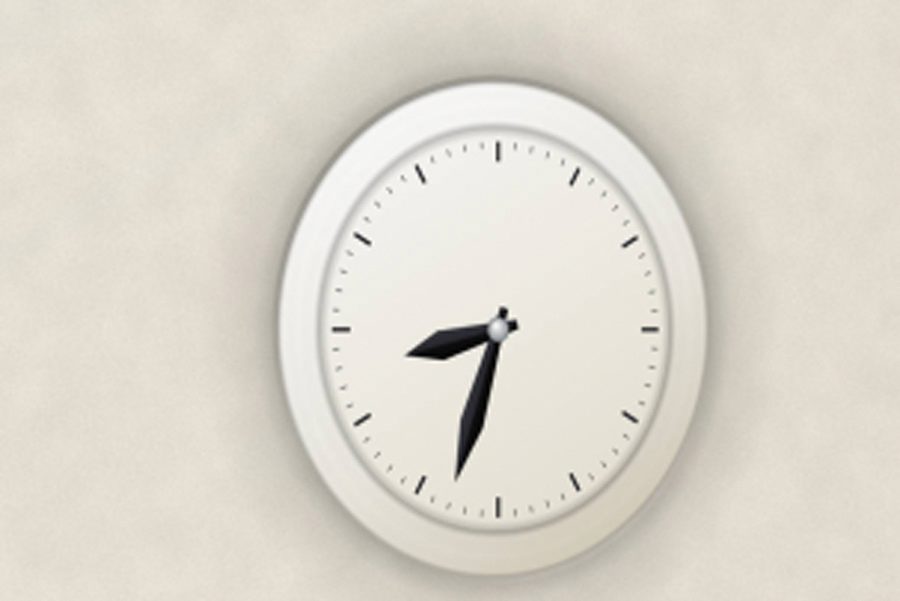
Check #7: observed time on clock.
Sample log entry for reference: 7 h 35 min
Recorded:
8 h 33 min
